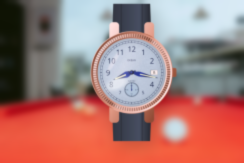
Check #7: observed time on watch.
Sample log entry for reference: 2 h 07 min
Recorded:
8 h 17 min
